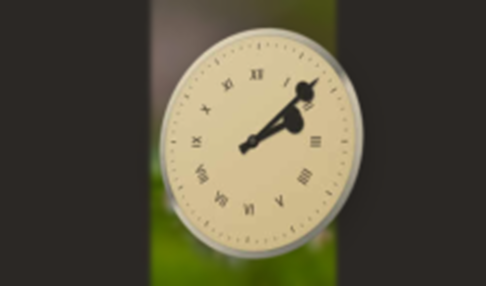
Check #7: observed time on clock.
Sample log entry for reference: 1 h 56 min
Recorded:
2 h 08 min
